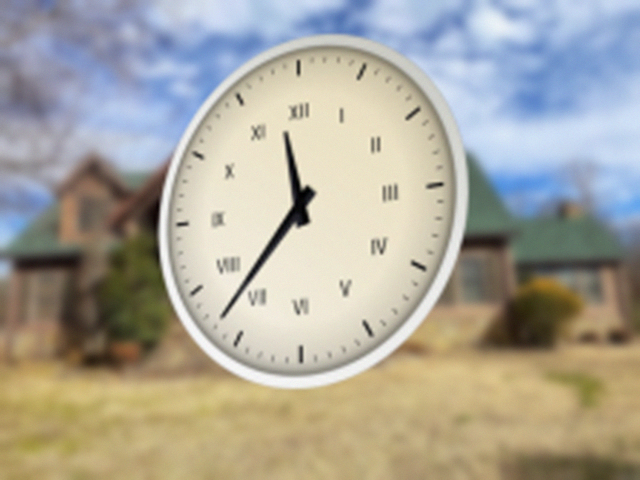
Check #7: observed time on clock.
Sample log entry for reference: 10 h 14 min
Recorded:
11 h 37 min
